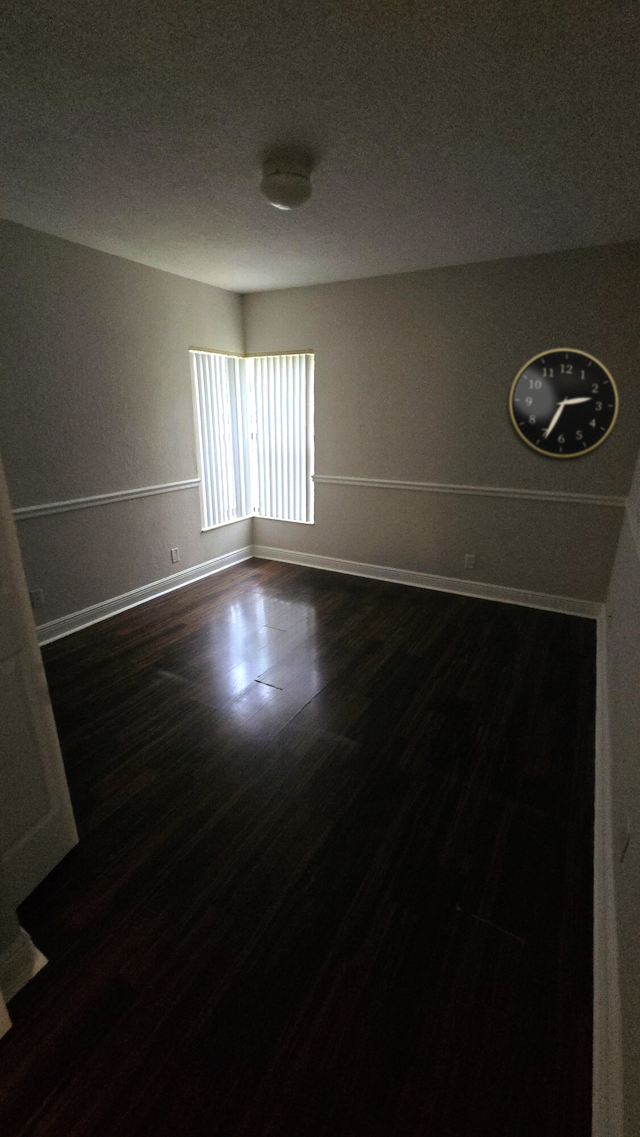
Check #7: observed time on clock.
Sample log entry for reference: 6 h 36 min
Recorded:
2 h 34 min
